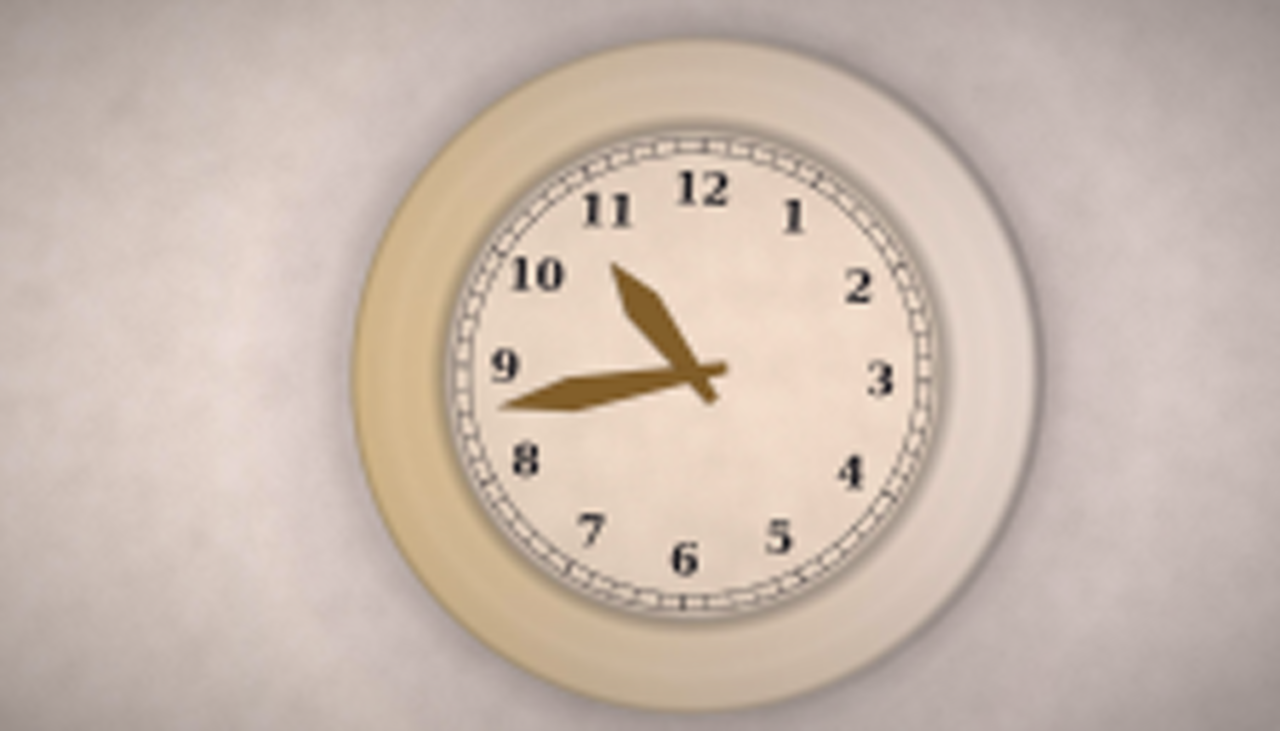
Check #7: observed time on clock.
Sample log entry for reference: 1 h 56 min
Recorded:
10 h 43 min
